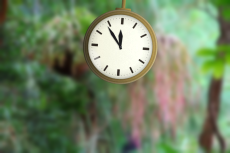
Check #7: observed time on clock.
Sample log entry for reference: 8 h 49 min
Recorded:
11 h 54 min
